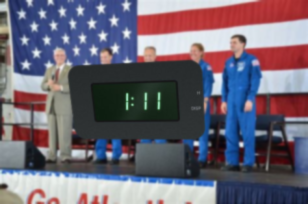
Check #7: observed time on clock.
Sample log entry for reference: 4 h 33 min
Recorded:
1 h 11 min
